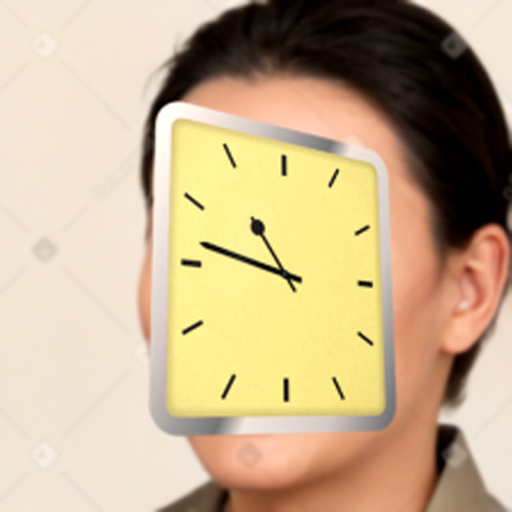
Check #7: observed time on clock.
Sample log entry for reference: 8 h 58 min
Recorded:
10 h 47 min
